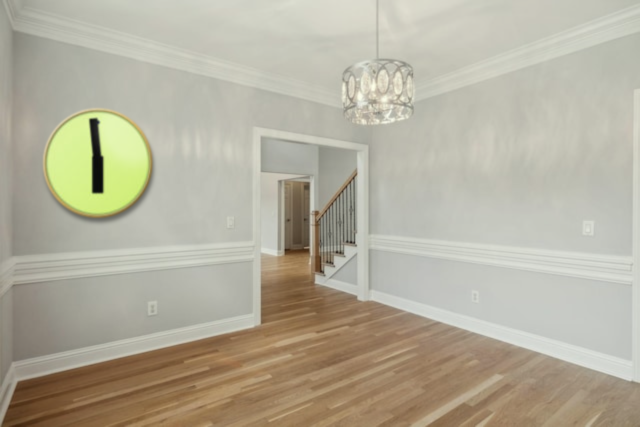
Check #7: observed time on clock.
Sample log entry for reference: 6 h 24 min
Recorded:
5 h 59 min
